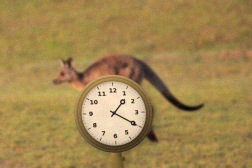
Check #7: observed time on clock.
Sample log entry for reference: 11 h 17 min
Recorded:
1 h 20 min
